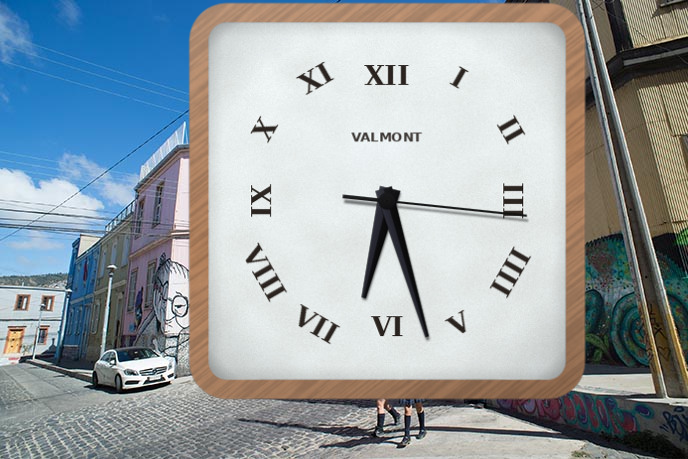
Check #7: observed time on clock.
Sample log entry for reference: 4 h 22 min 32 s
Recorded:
6 h 27 min 16 s
